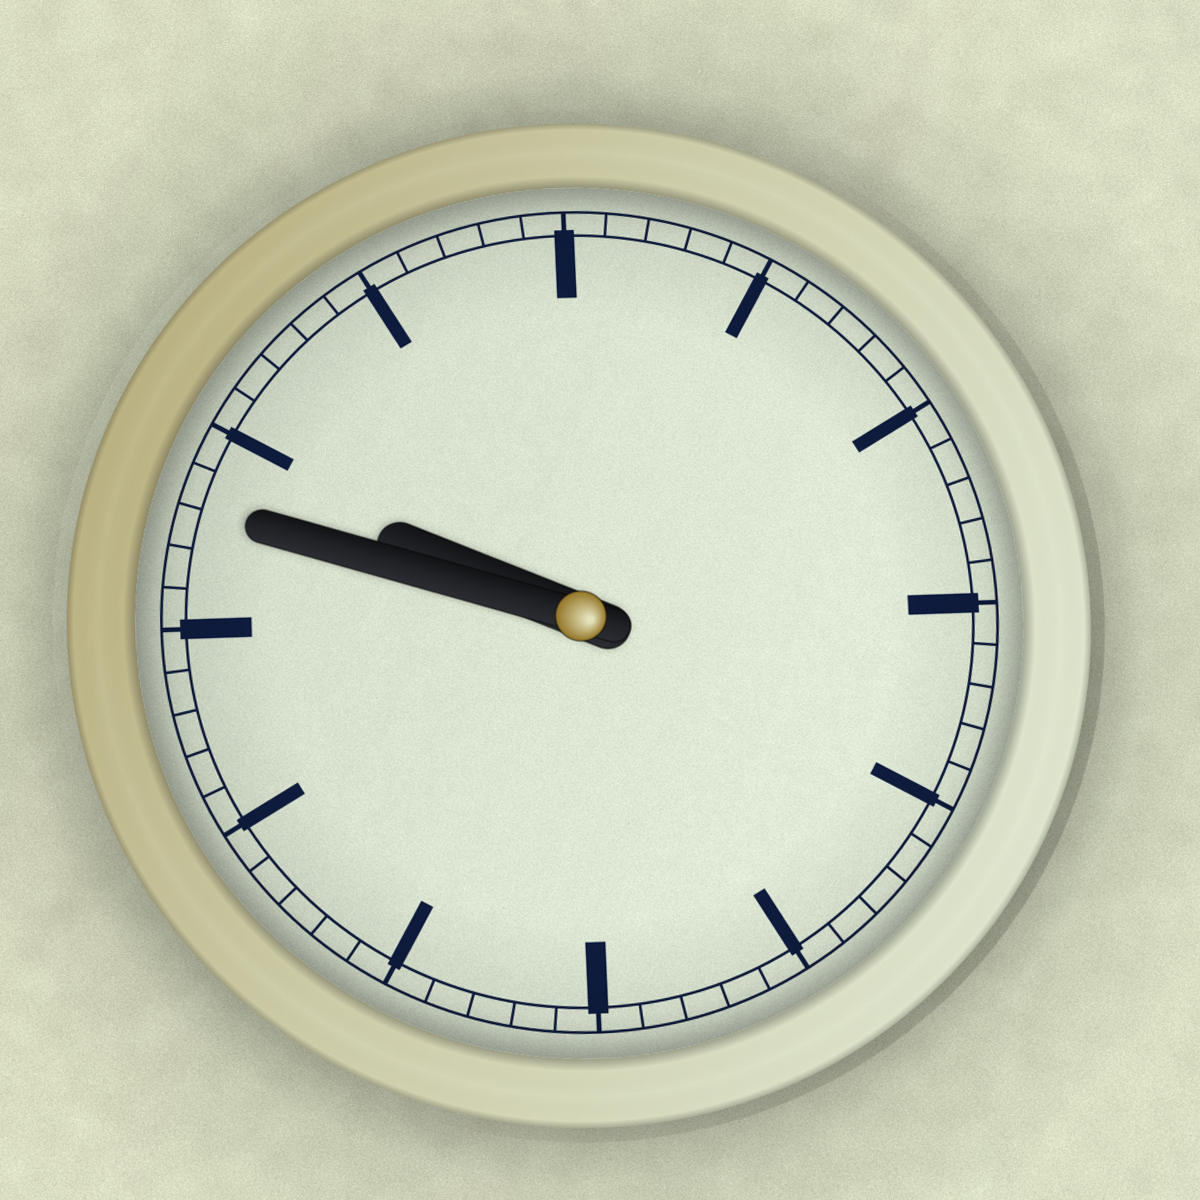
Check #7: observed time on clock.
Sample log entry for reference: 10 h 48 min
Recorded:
9 h 48 min
